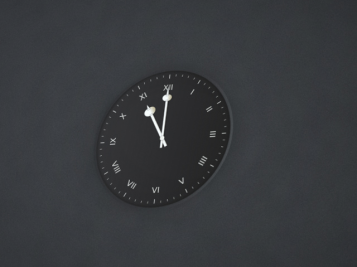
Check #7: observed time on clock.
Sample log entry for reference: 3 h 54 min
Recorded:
11 h 00 min
